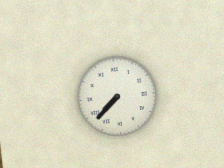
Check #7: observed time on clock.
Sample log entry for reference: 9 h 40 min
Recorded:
7 h 38 min
